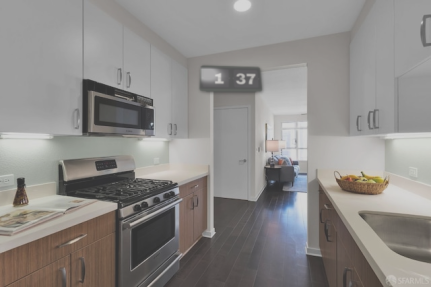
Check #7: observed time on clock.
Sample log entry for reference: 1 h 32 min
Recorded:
1 h 37 min
